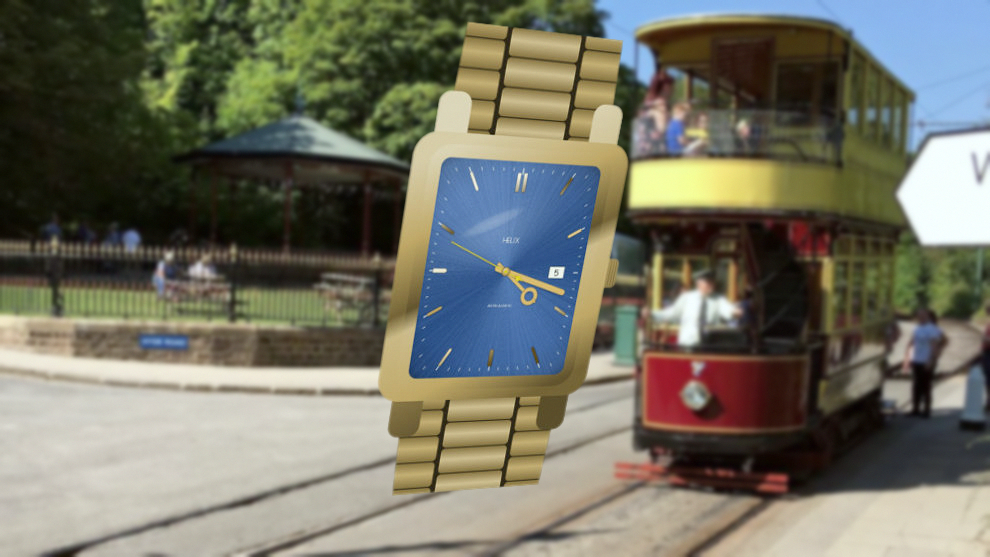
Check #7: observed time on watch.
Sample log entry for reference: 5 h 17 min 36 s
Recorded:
4 h 17 min 49 s
